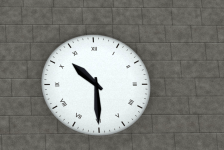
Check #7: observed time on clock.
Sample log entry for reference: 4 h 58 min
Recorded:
10 h 30 min
